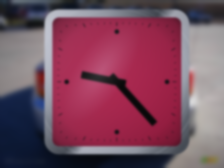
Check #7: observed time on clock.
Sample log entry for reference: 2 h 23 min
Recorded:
9 h 23 min
